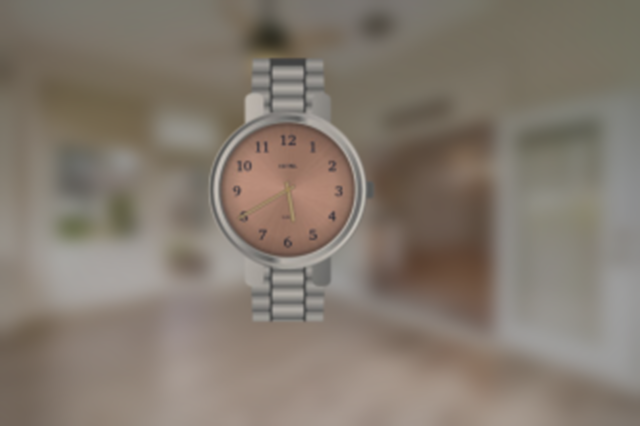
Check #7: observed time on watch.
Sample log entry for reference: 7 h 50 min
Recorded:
5 h 40 min
